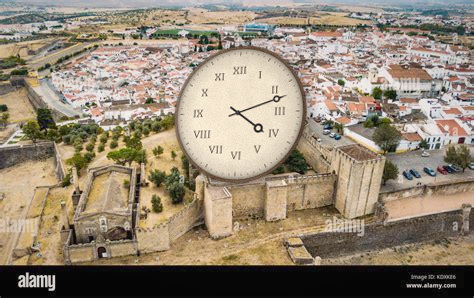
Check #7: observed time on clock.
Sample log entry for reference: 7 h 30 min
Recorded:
4 h 12 min
